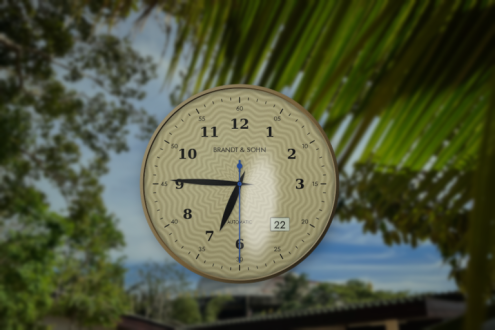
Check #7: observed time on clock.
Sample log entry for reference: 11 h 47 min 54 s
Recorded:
6 h 45 min 30 s
